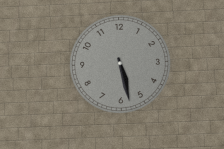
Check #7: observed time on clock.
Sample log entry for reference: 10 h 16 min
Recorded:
5 h 28 min
